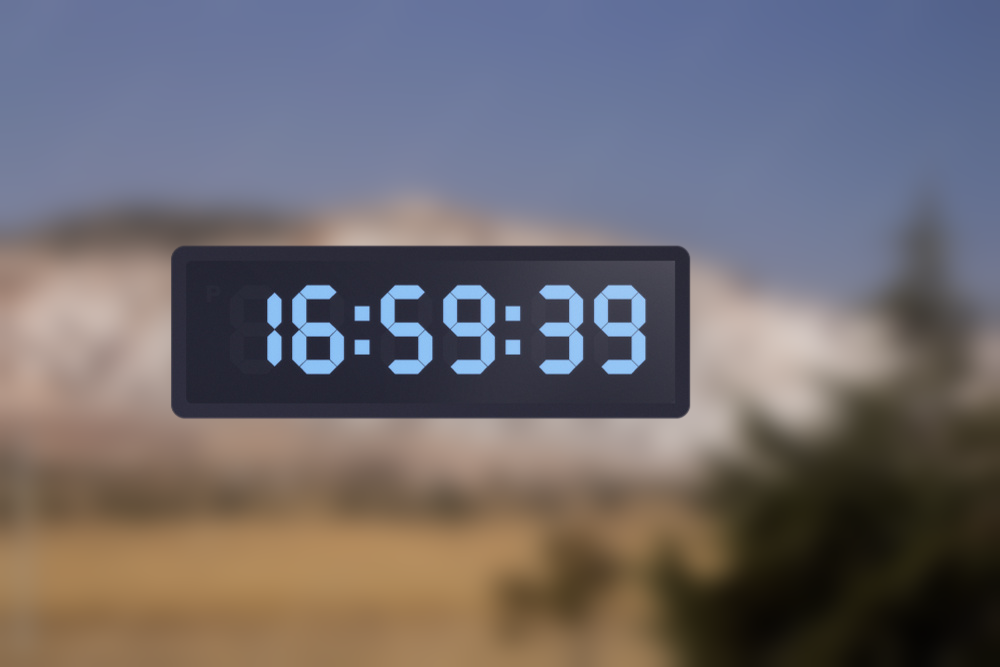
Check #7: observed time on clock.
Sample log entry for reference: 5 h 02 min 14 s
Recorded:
16 h 59 min 39 s
